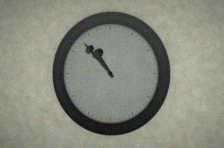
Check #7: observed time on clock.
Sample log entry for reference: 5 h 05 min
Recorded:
10 h 53 min
